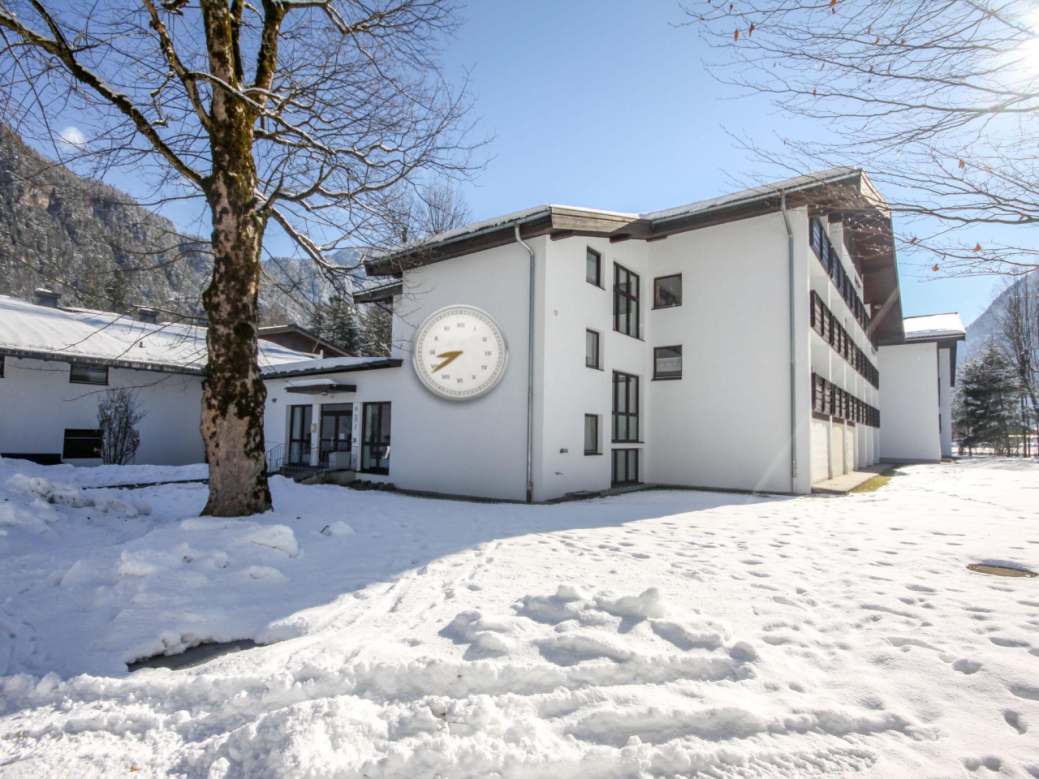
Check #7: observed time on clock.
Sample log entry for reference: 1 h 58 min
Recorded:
8 h 39 min
